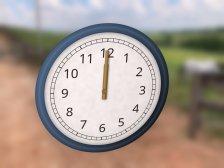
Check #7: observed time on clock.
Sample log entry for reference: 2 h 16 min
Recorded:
12 h 00 min
